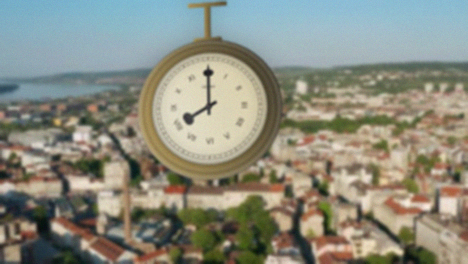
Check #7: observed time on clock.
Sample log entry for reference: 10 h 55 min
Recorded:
8 h 00 min
